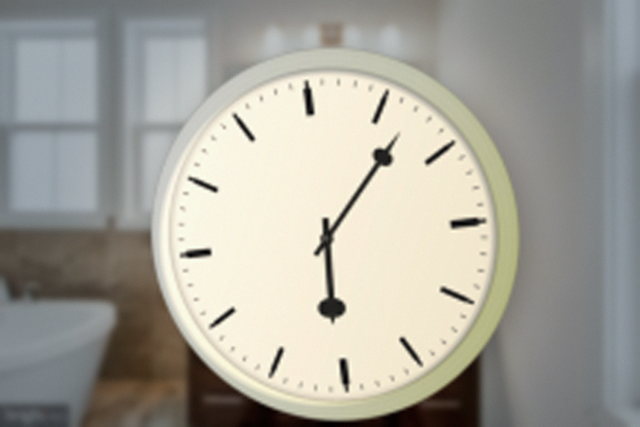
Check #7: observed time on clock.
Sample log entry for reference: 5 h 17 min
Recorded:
6 h 07 min
